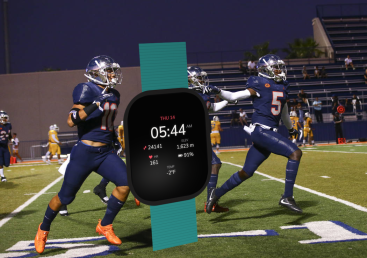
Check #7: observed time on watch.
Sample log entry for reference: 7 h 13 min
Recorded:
5 h 44 min
